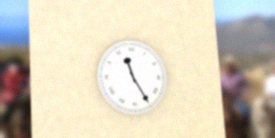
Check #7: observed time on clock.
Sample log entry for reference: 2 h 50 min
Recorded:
11 h 25 min
